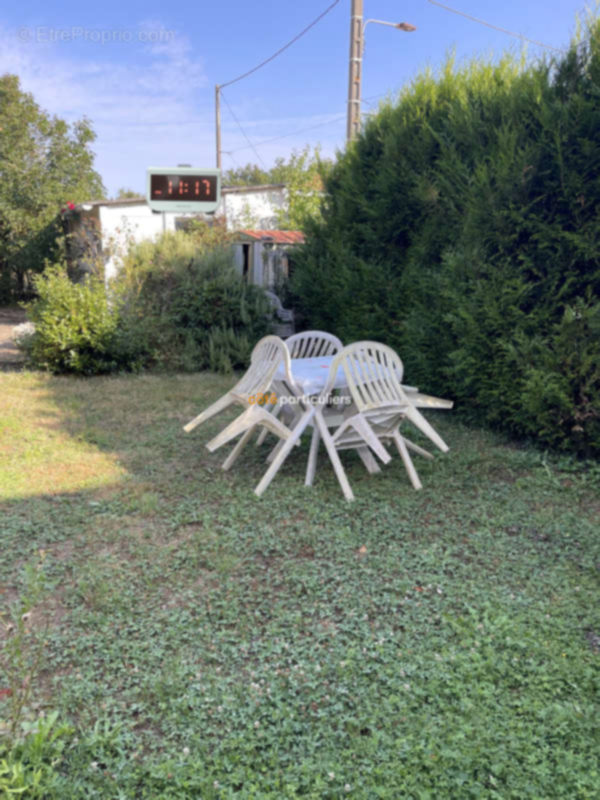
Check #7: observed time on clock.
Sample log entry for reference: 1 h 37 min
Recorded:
11 h 17 min
